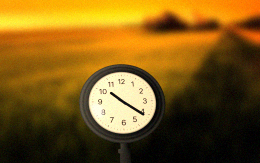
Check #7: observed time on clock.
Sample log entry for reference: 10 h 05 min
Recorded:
10 h 21 min
